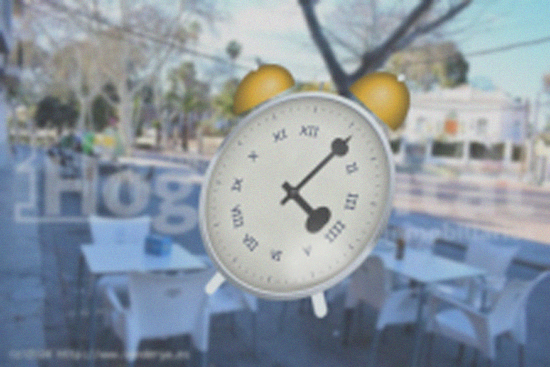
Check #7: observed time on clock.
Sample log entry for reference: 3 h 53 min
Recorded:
4 h 06 min
